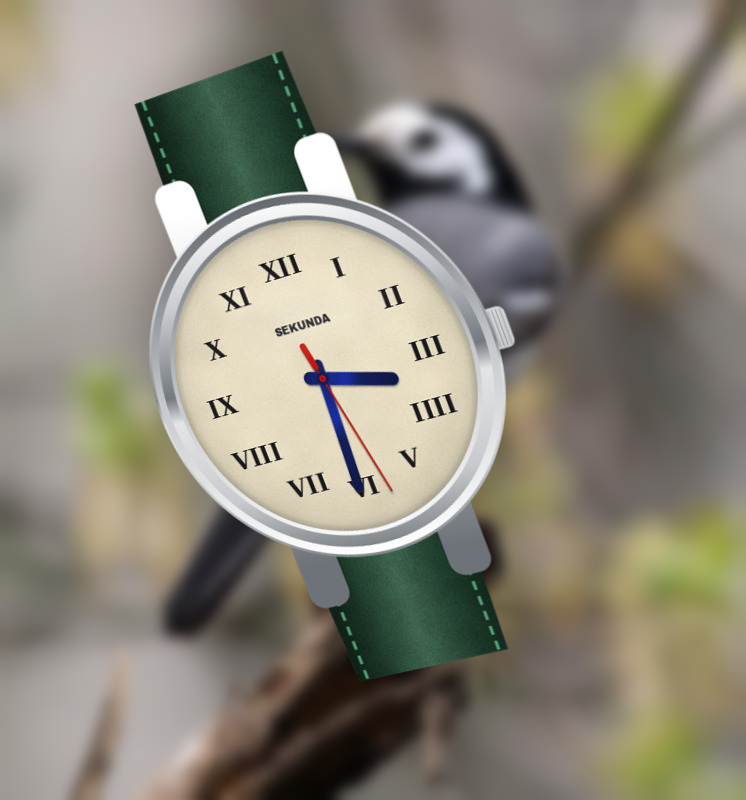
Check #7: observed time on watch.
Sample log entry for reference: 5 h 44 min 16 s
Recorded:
3 h 30 min 28 s
